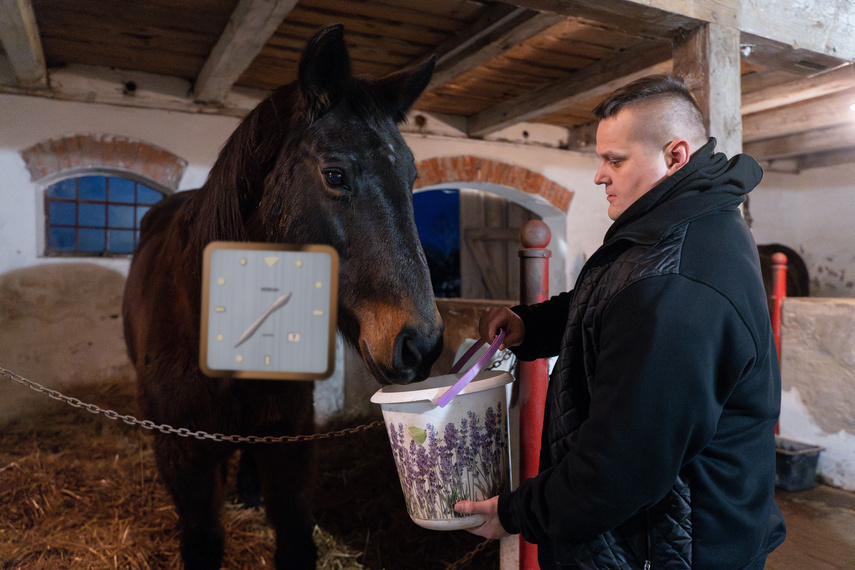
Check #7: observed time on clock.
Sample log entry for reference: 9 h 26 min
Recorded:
1 h 37 min
